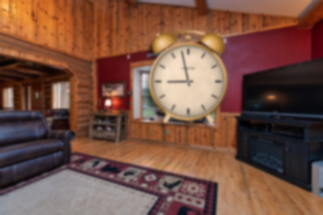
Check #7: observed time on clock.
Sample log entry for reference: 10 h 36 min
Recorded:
8 h 58 min
